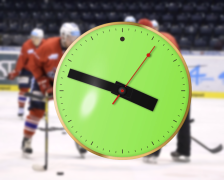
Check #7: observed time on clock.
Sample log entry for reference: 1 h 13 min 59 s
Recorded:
3 h 48 min 06 s
